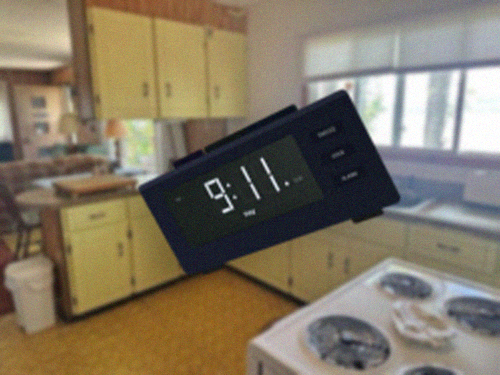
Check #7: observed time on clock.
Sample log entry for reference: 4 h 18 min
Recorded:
9 h 11 min
